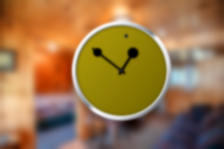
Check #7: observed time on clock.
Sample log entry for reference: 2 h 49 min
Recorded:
12 h 50 min
